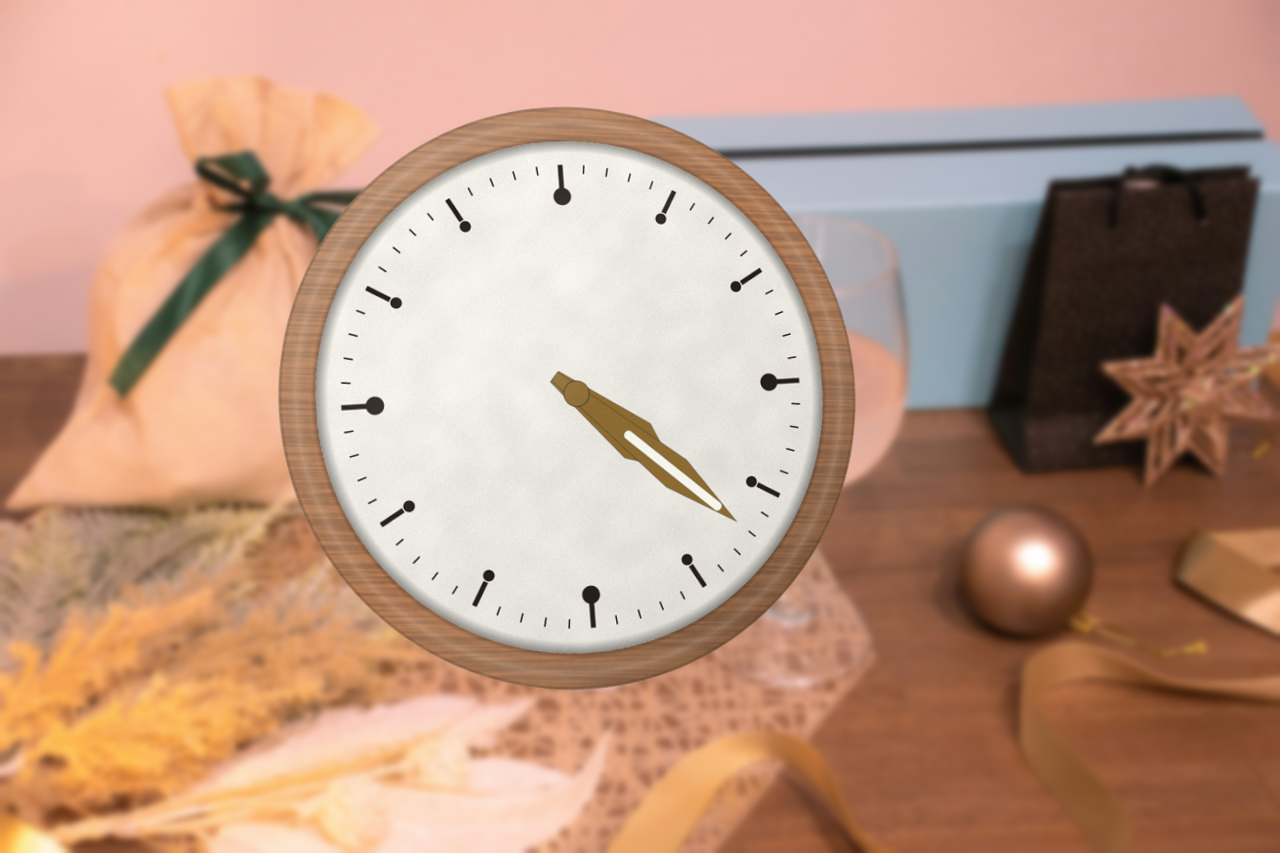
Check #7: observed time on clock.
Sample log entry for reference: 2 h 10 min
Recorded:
4 h 22 min
